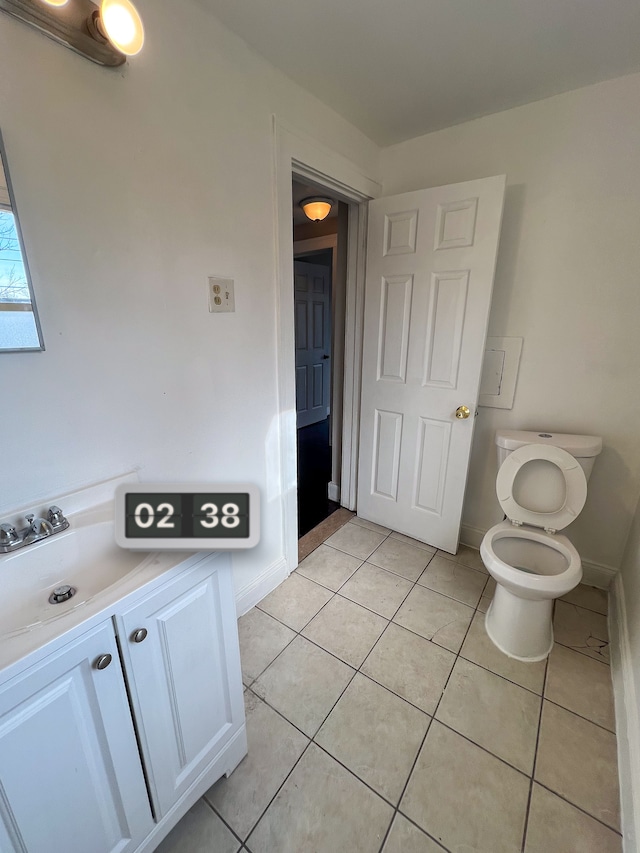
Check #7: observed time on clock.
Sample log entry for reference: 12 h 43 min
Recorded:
2 h 38 min
